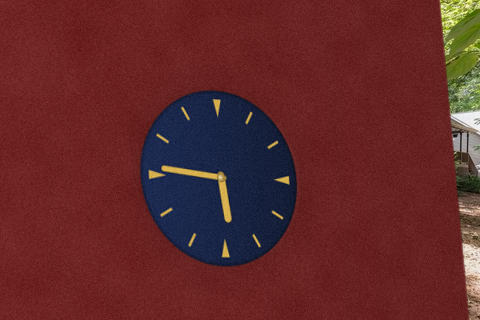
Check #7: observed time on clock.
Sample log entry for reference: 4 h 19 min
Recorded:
5 h 46 min
